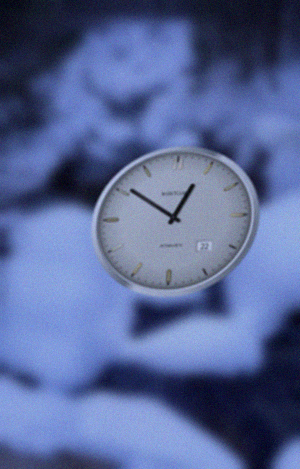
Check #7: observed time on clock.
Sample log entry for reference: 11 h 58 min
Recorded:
12 h 51 min
